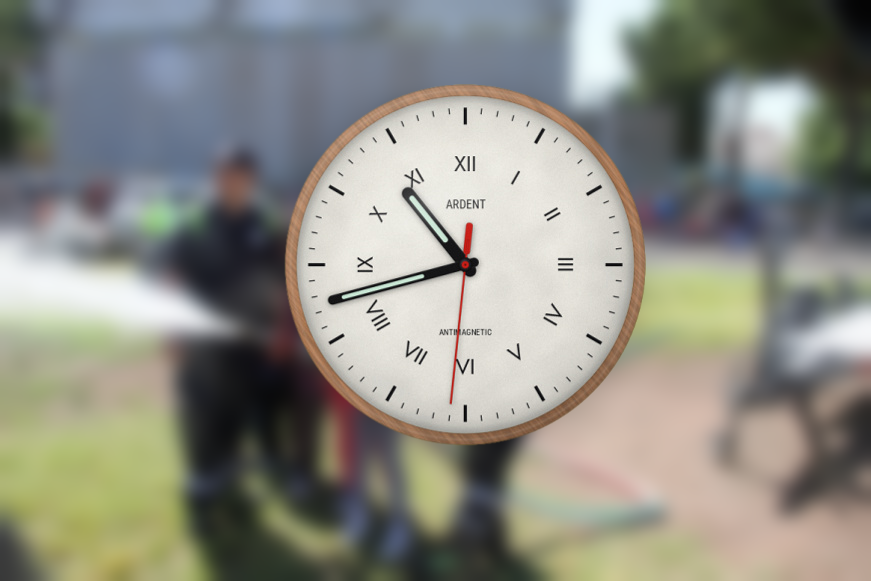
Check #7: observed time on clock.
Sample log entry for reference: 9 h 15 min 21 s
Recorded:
10 h 42 min 31 s
